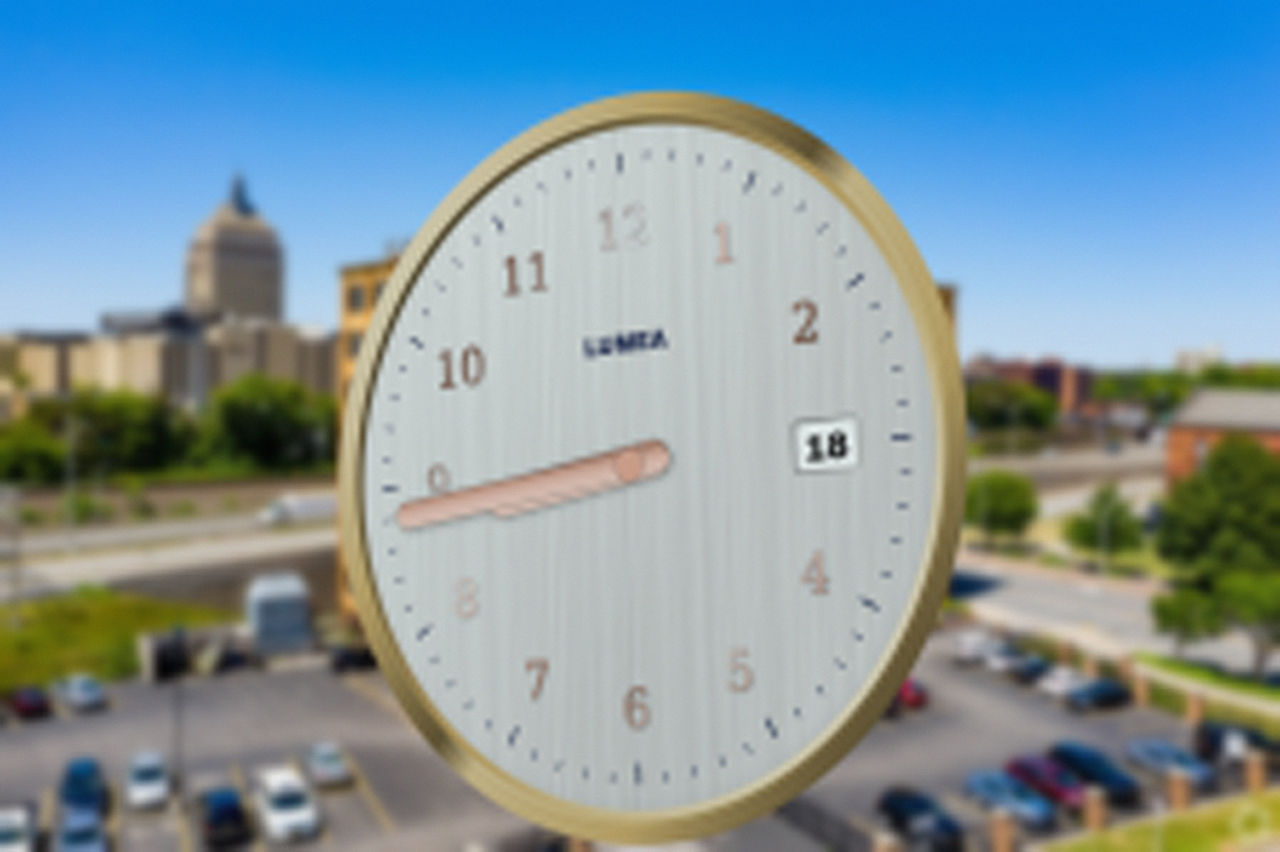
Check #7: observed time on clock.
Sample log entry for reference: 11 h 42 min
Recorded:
8 h 44 min
